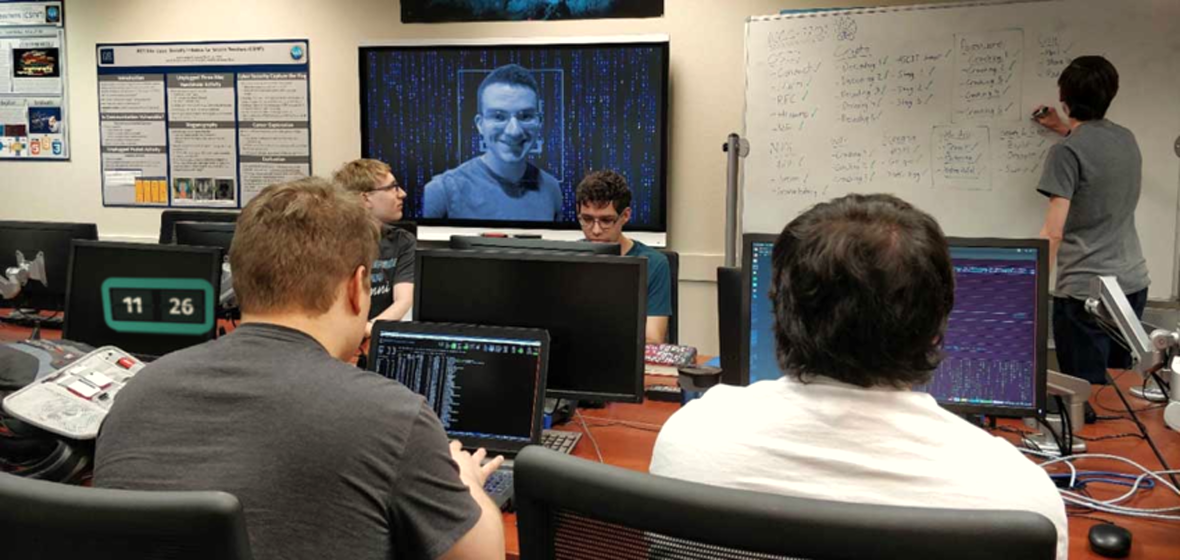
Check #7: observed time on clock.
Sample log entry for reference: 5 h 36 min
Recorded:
11 h 26 min
